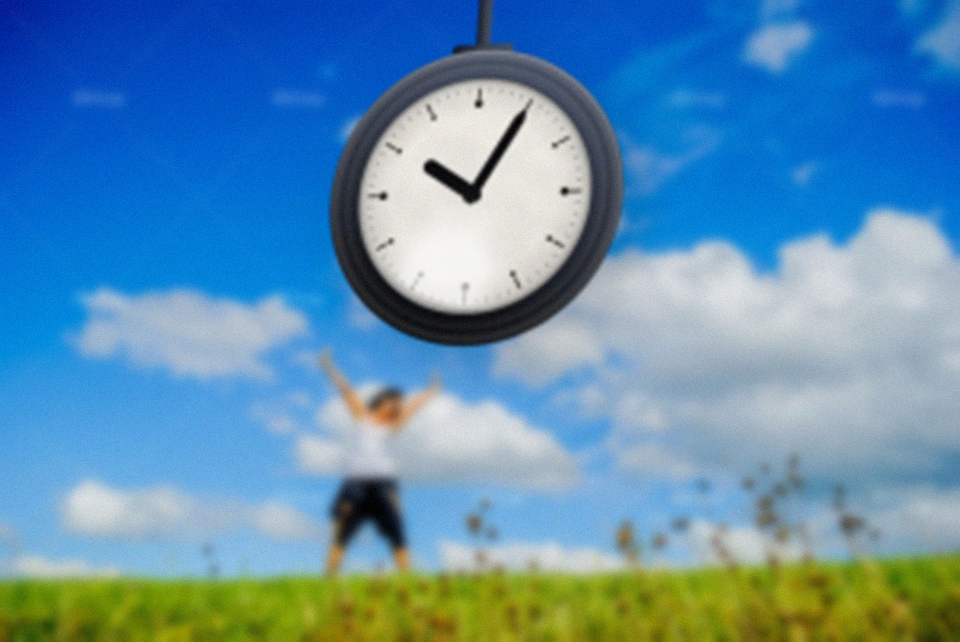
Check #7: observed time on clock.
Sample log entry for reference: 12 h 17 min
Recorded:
10 h 05 min
